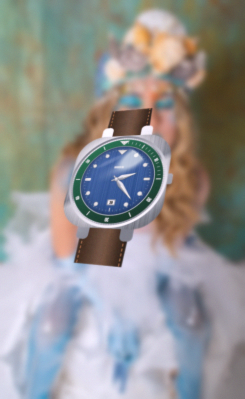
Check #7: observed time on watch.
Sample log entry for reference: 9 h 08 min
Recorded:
2 h 23 min
